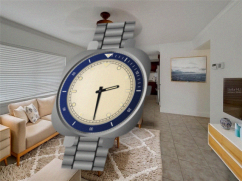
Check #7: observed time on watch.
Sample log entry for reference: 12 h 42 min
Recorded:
2 h 30 min
